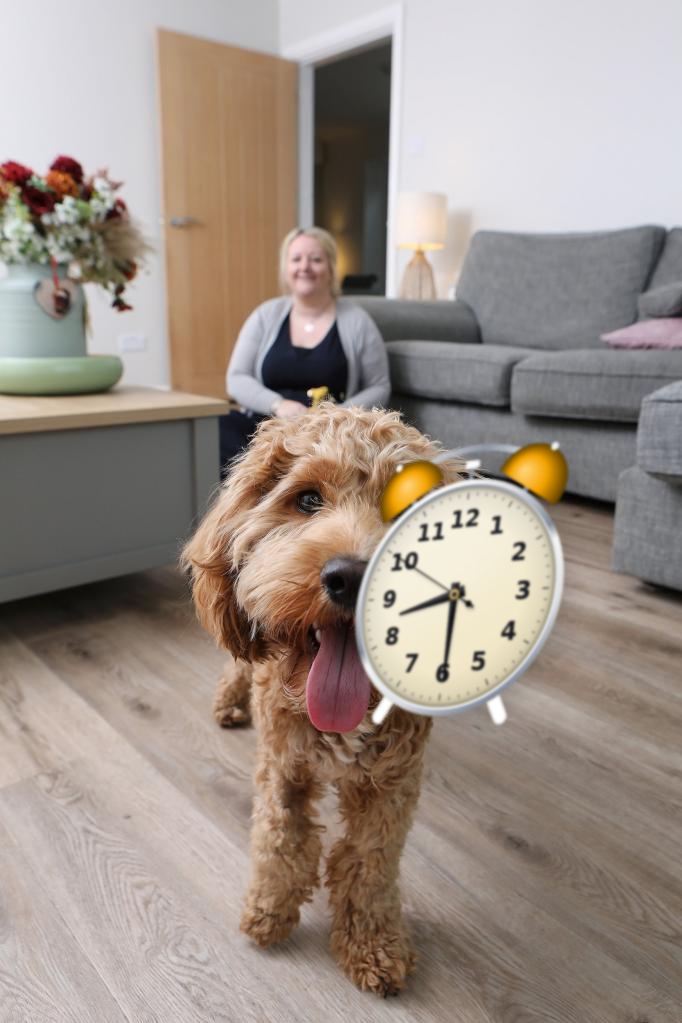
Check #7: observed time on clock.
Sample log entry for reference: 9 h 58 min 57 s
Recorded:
8 h 29 min 50 s
